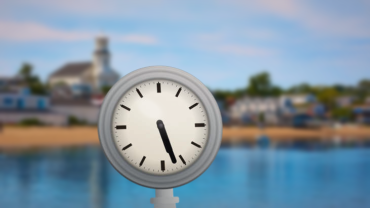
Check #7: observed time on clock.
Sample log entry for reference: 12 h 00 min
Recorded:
5 h 27 min
